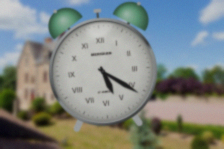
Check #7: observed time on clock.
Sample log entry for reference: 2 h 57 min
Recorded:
5 h 21 min
